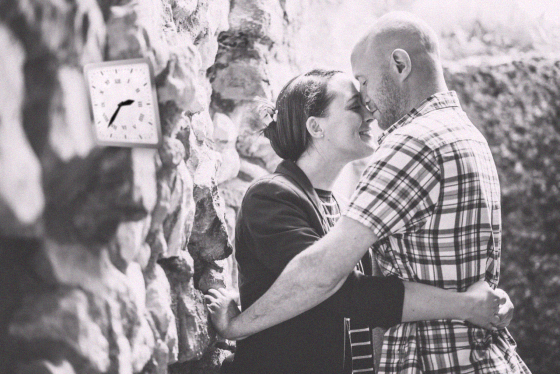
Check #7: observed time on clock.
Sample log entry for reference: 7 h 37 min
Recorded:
2 h 37 min
